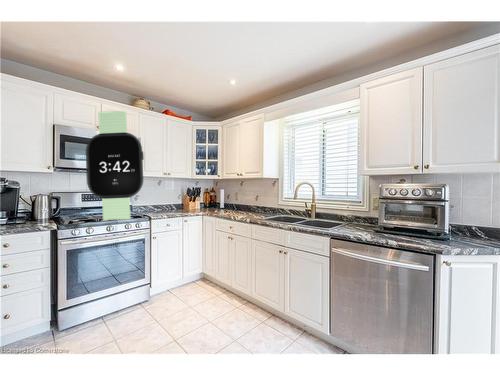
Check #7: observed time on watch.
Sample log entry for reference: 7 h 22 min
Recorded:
3 h 42 min
